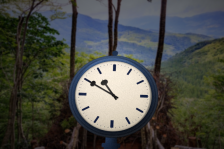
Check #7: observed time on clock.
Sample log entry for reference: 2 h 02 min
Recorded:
10 h 50 min
